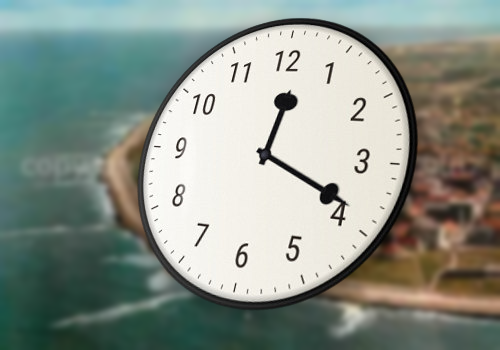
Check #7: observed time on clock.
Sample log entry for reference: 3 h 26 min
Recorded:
12 h 19 min
